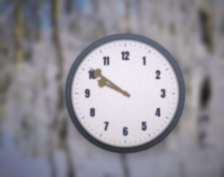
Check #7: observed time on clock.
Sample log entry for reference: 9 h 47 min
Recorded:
9 h 51 min
